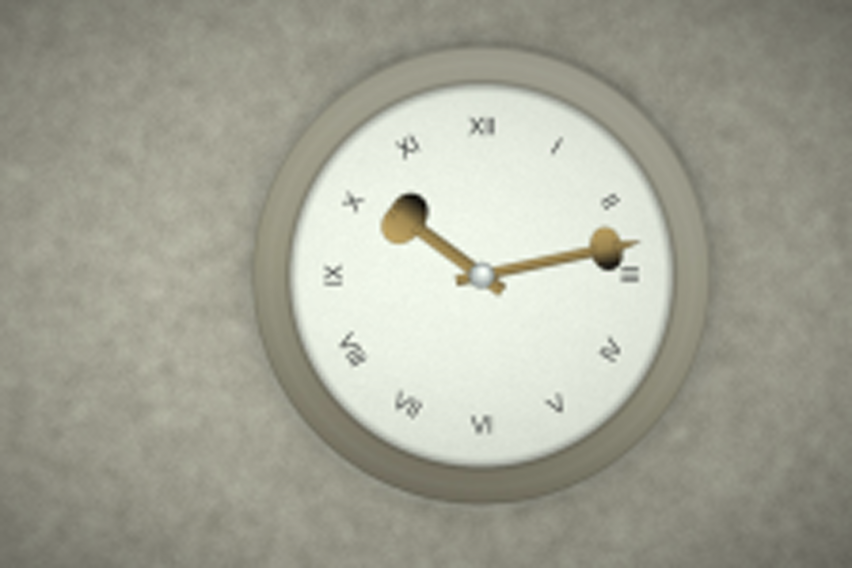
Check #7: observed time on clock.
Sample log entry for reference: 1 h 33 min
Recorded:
10 h 13 min
